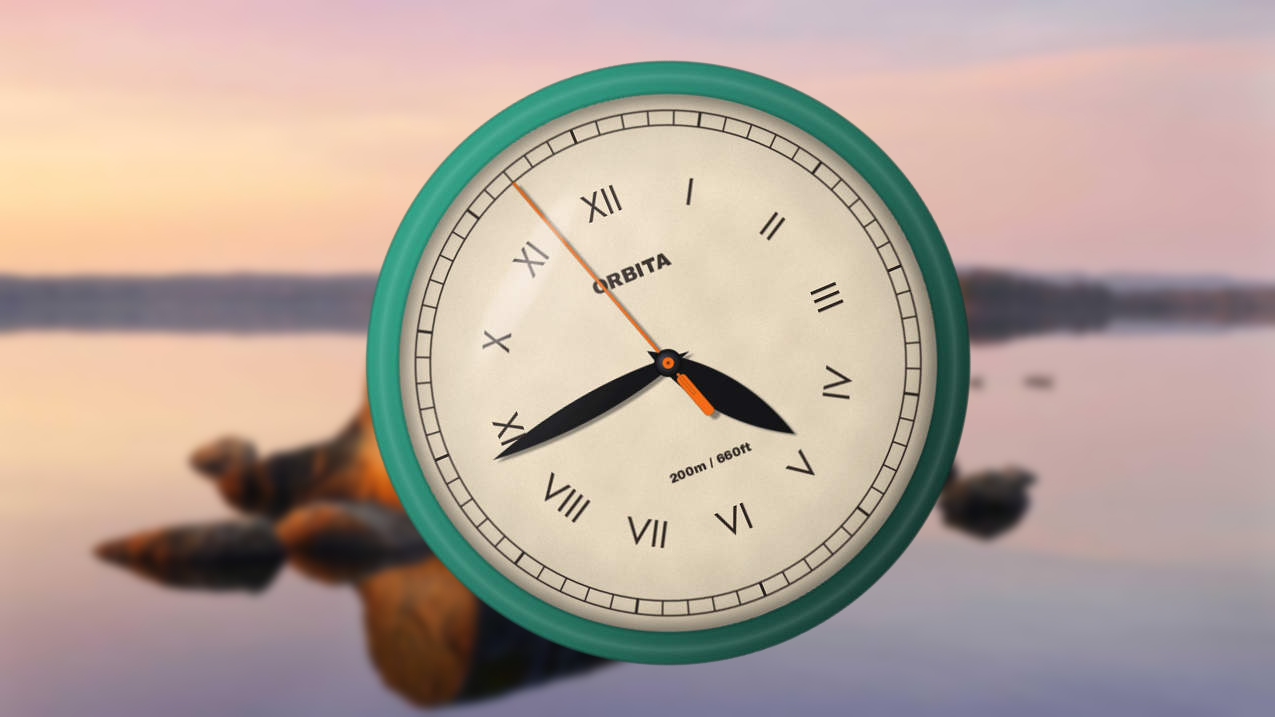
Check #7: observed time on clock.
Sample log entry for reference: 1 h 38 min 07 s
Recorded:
4 h 43 min 57 s
